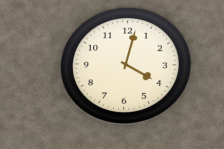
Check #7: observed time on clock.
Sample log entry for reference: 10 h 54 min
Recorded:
4 h 02 min
